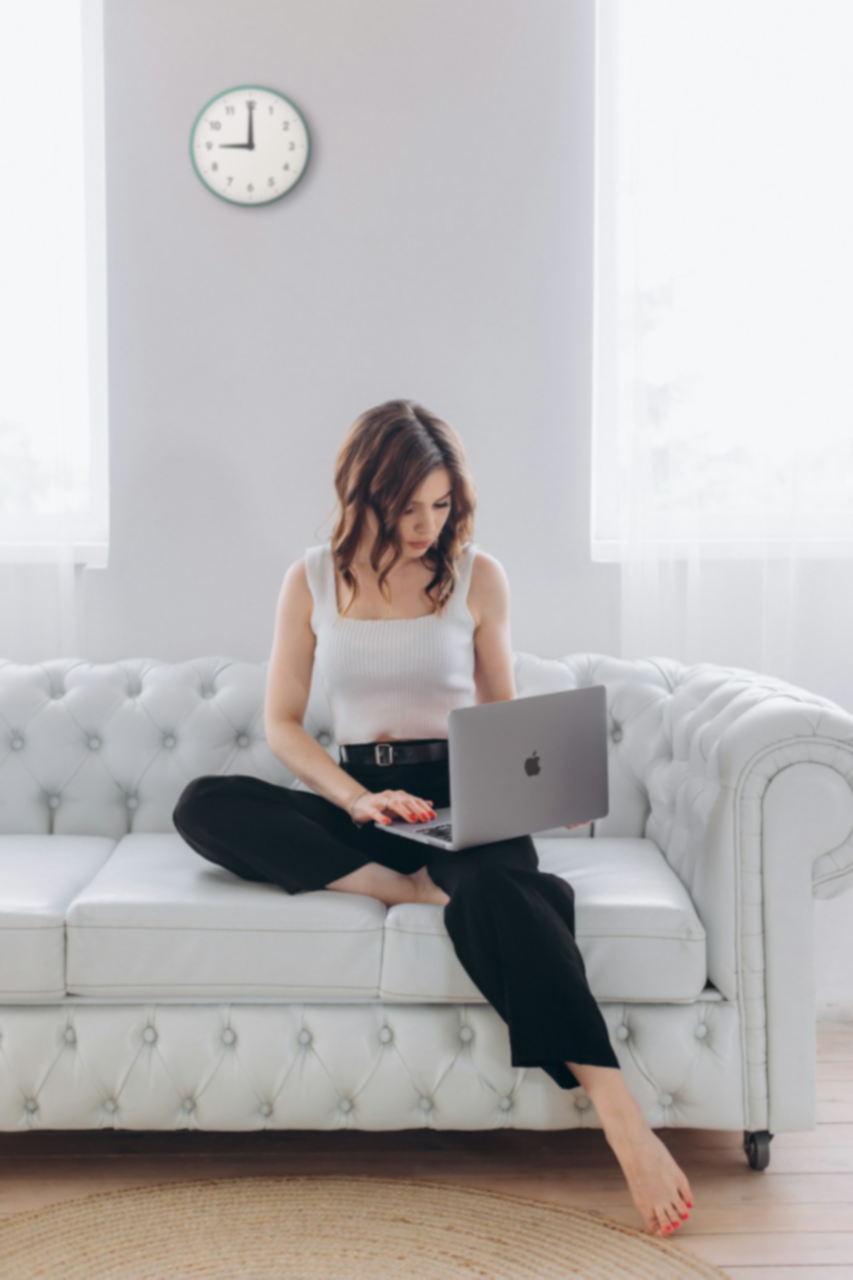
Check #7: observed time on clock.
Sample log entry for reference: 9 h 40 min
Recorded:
9 h 00 min
